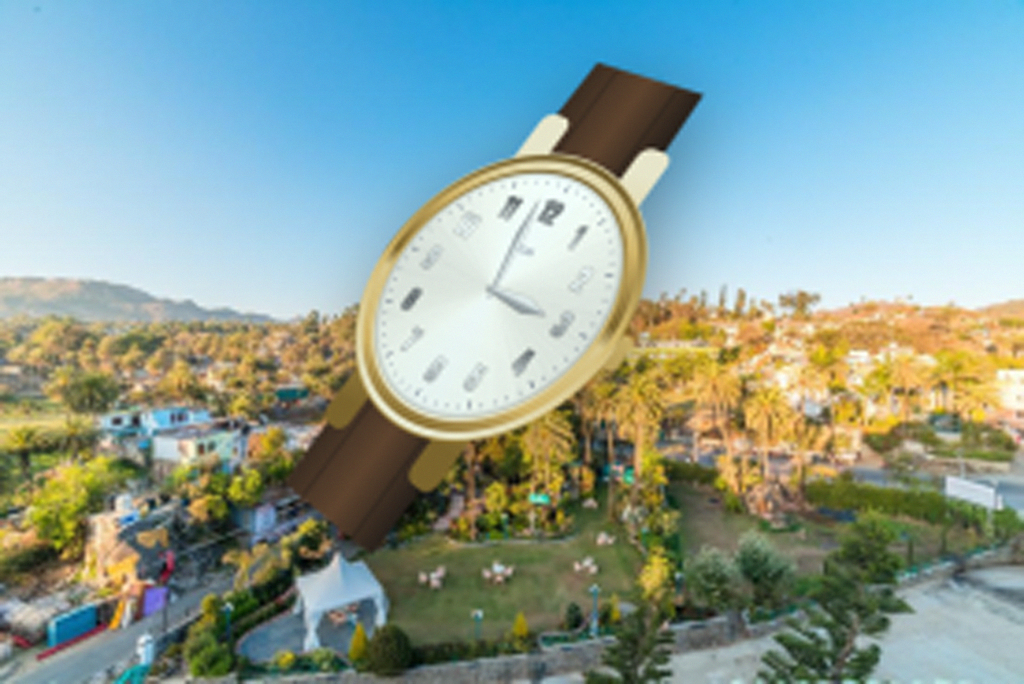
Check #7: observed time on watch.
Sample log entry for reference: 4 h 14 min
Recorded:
2 h 58 min
